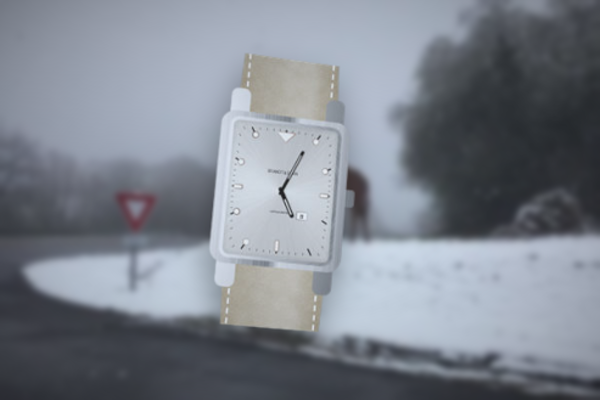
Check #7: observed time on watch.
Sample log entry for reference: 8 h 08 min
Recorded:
5 h 04 min
